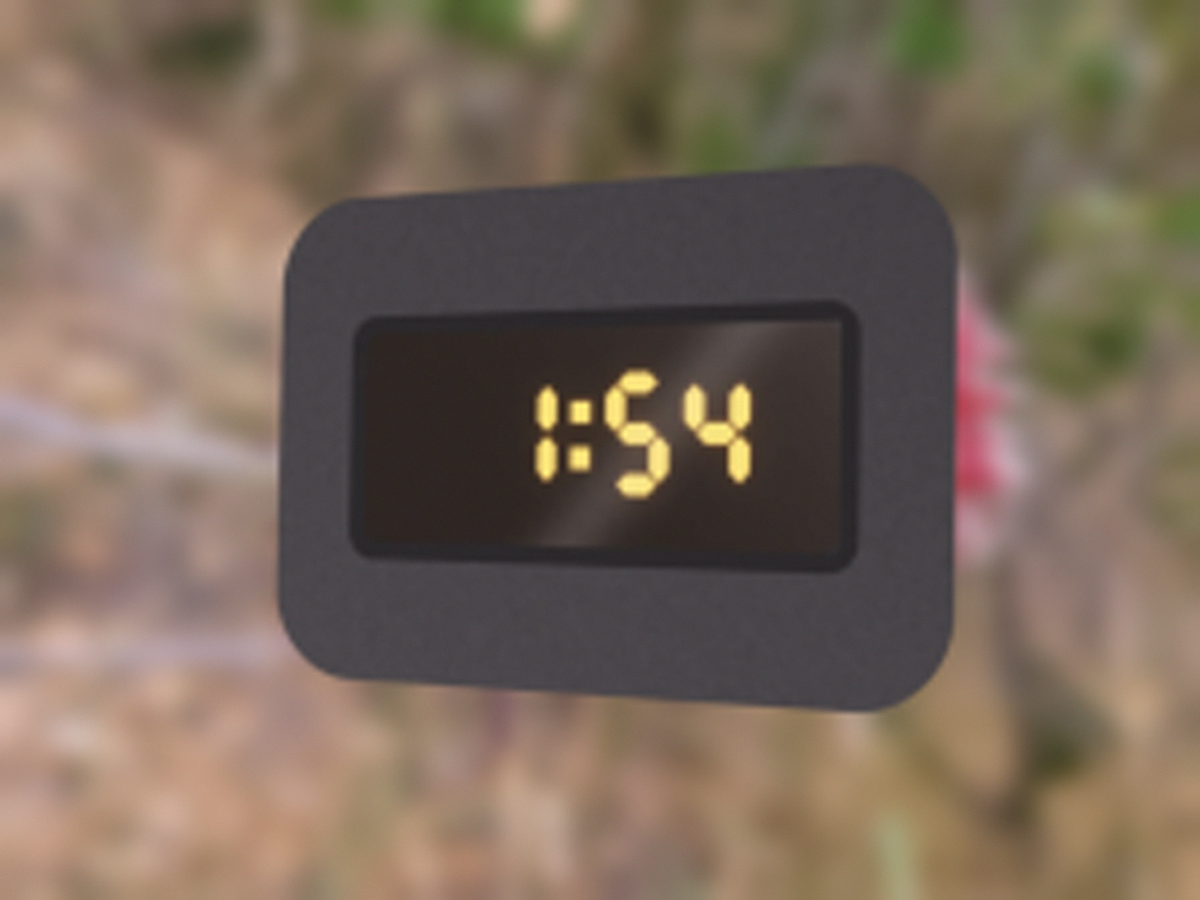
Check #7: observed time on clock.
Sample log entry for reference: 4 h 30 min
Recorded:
1 h 54 min
